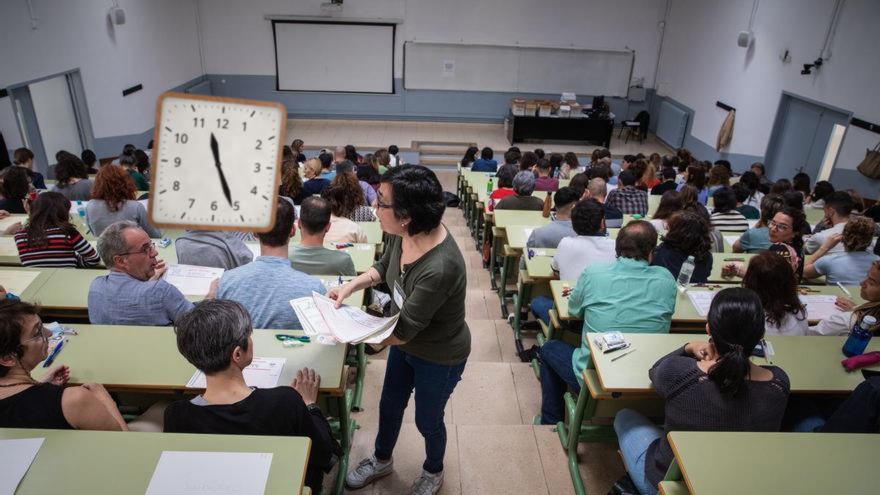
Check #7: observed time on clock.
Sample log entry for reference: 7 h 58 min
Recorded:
11 h 26 min
